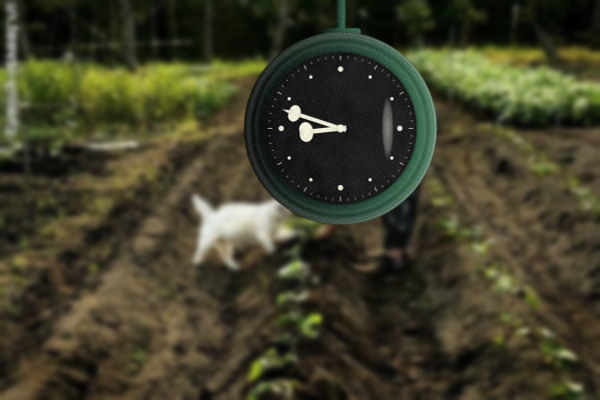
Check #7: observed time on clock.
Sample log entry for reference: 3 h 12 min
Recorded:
8 h 48 min
